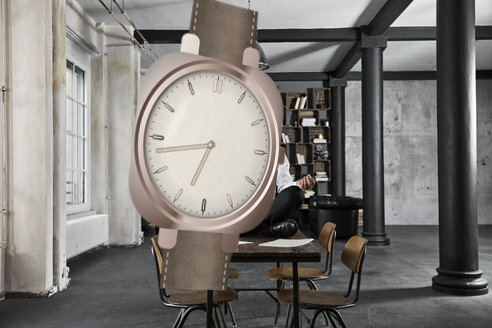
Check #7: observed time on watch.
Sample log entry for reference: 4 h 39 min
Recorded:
6 h 43 min
